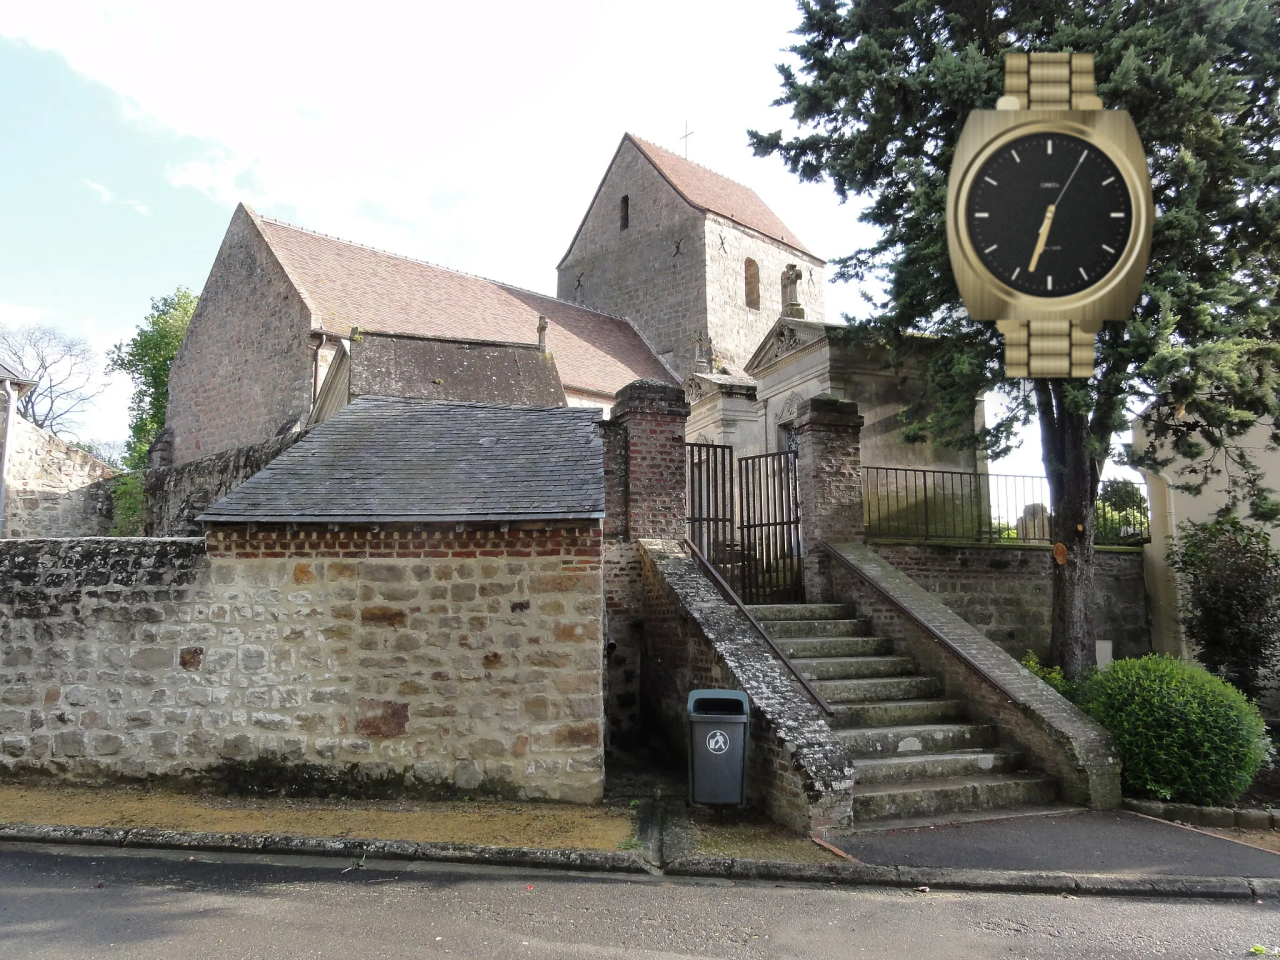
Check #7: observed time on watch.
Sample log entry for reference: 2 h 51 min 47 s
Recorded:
6 h 33 min 05 s
